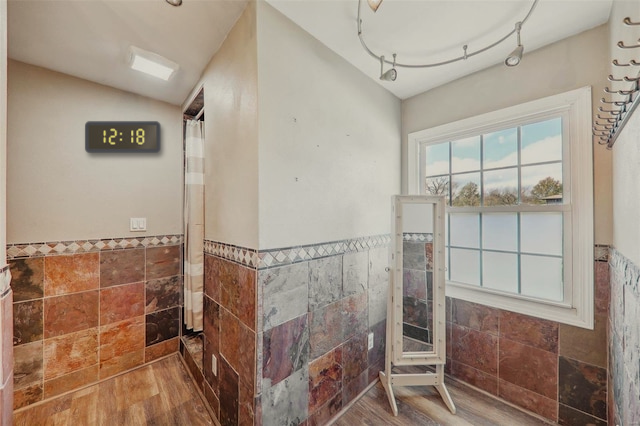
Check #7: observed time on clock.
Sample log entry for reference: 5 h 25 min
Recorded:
12 h 18 min
